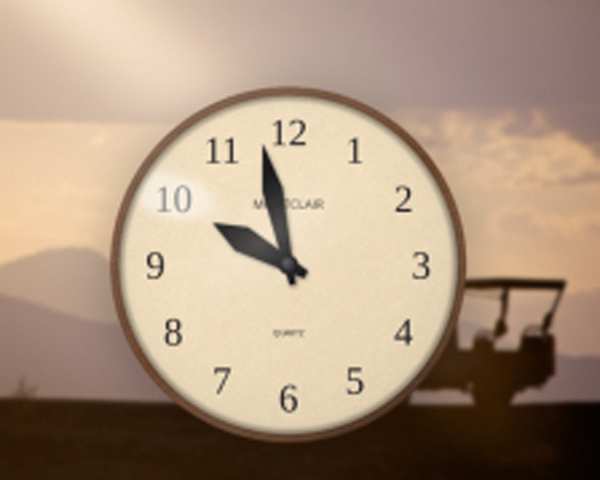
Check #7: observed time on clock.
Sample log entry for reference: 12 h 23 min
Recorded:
9 h 58 min
